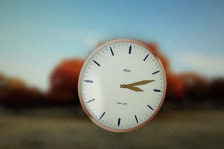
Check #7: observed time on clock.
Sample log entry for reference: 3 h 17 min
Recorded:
3 h 12 min
